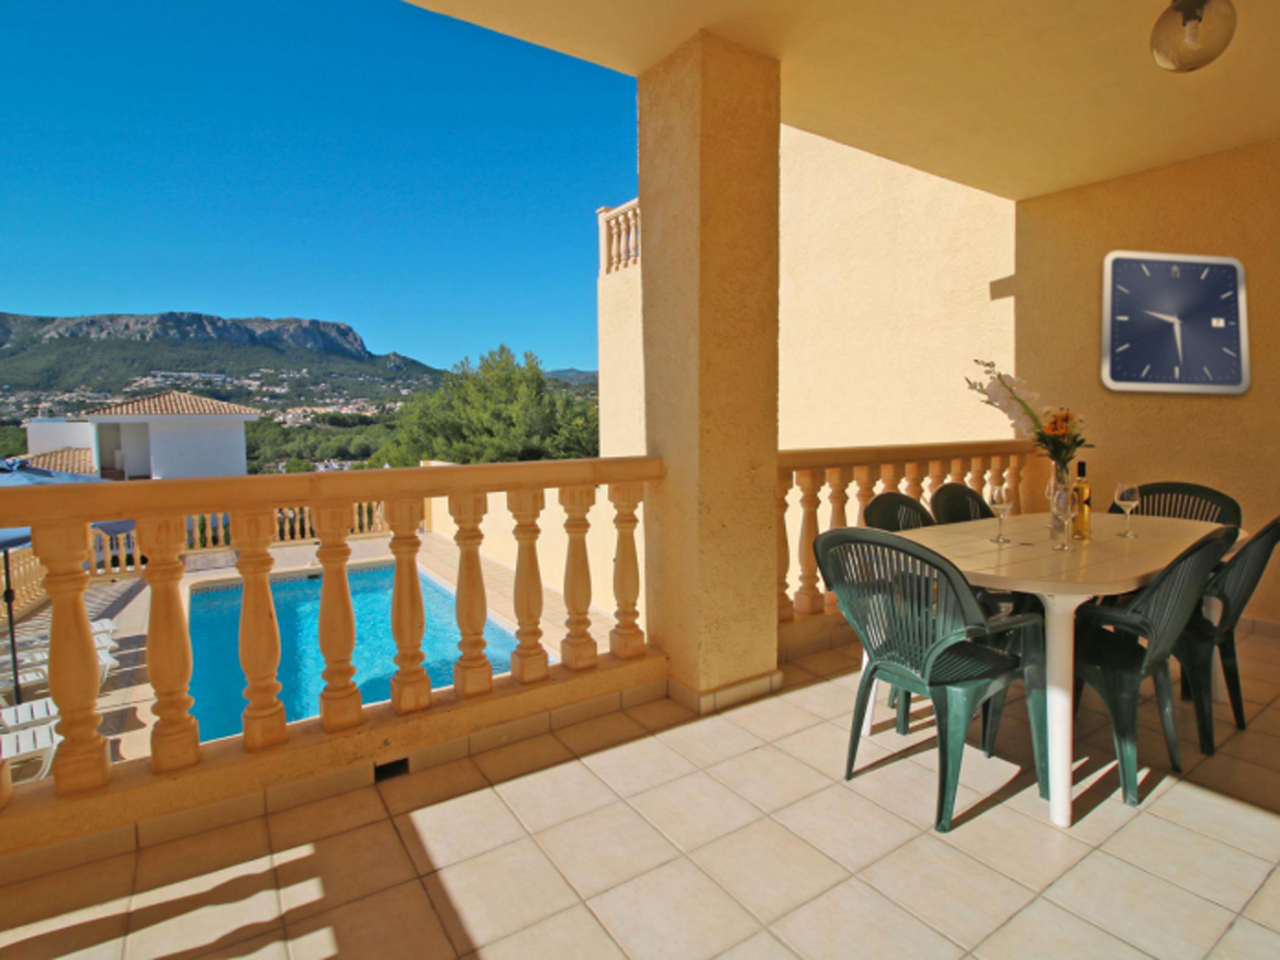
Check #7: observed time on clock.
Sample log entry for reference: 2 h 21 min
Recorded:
9 h 29 min
